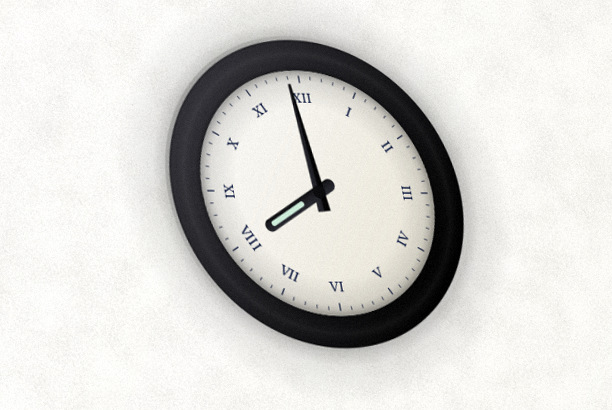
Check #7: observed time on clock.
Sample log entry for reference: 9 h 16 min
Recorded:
7 h 59 min
